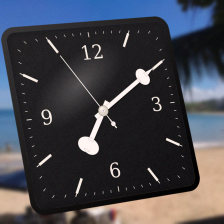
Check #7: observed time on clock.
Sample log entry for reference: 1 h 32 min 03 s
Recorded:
7 h 09 min 55 s
